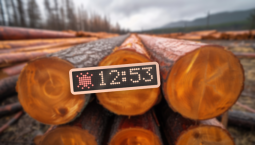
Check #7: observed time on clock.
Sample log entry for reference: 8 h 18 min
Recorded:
12 h 53 min
